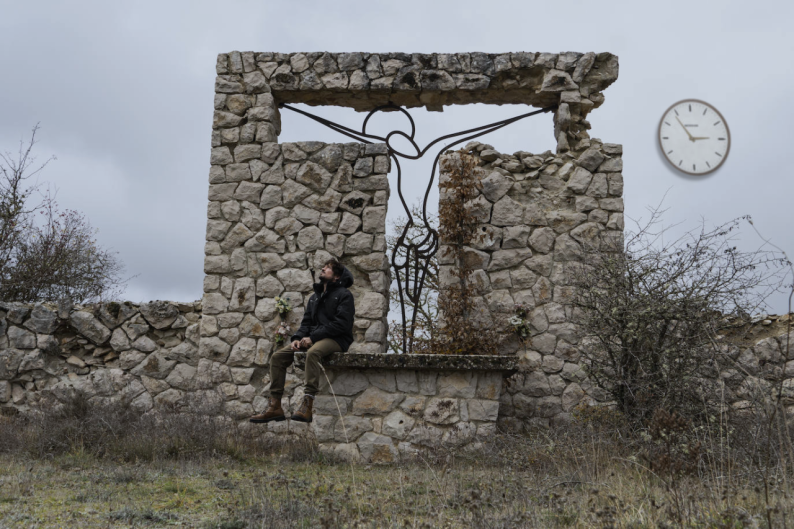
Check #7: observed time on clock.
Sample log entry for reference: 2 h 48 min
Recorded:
2 h 54 min
